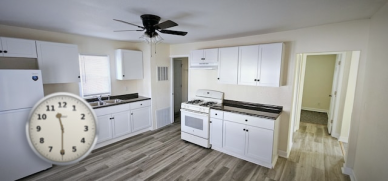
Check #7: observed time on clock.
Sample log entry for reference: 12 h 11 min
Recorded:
11 h 30 min
